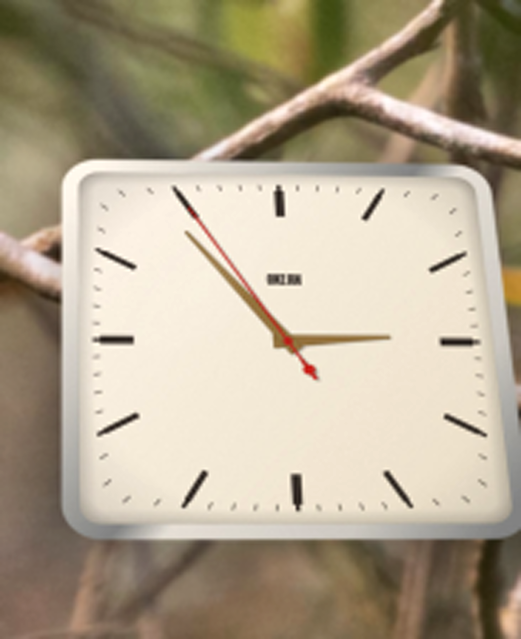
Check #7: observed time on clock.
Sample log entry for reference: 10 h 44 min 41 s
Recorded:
2 h 53 min 55 s
